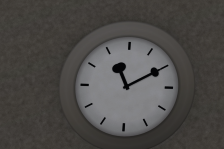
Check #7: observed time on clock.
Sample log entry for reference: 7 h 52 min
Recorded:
11 h 10 min
